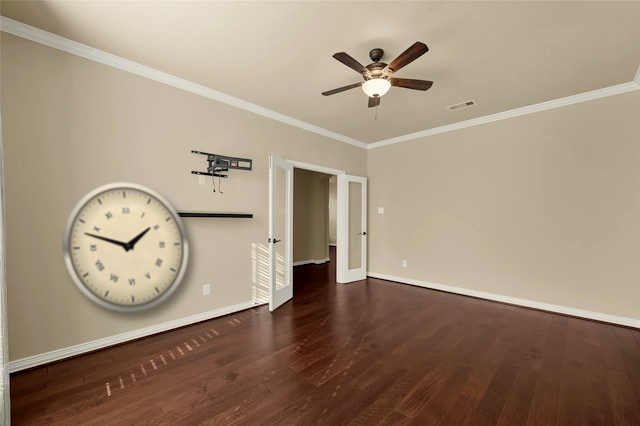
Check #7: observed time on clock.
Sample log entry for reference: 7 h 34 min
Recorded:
1 h 48 min
